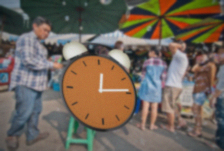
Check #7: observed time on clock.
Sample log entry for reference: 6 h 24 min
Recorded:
12 h 14 min
